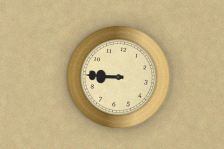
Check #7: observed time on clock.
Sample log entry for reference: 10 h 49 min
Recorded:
8 h 44 min
